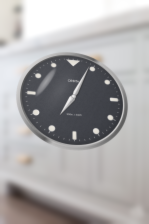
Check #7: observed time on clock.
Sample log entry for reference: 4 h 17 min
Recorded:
7 h 04 min
